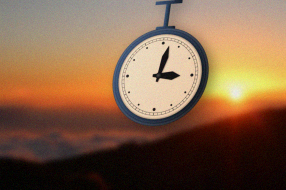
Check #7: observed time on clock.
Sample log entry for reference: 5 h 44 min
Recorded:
3 h 02 min
